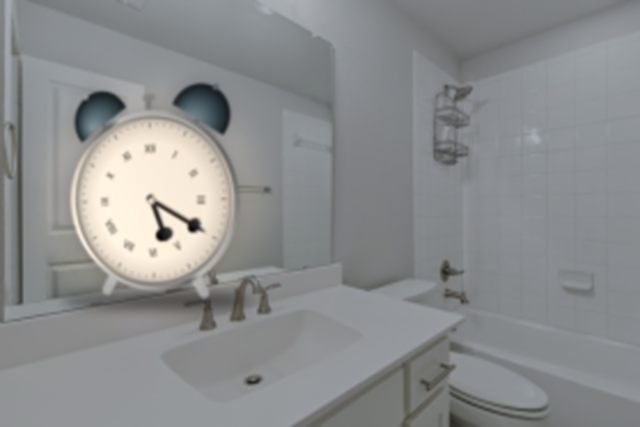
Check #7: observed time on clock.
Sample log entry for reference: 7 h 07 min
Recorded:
5 h 20 min
